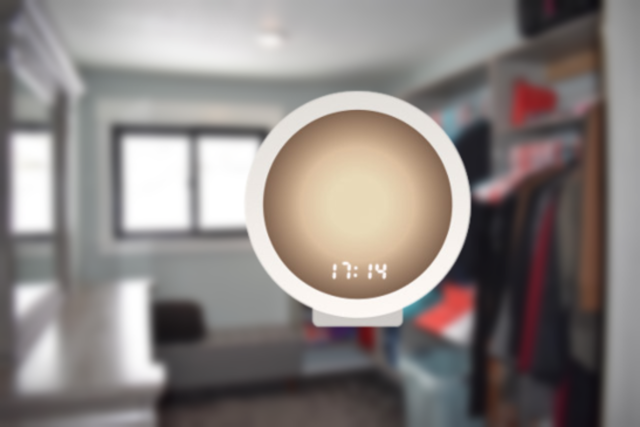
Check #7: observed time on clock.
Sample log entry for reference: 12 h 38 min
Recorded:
17 h 14 min
